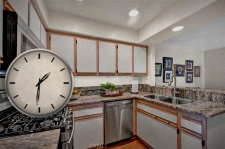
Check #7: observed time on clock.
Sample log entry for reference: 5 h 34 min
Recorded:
1 h 31 min
